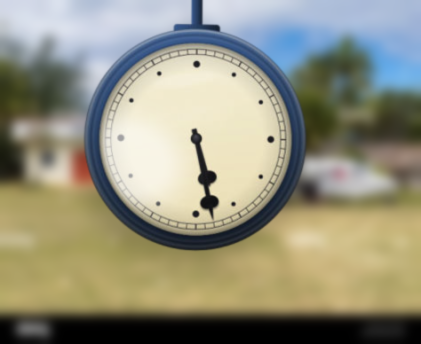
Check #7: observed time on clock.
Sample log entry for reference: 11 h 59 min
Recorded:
5 h 28 min
